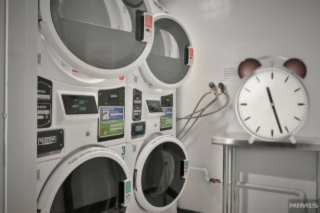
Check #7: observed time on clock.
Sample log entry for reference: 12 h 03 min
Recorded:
11 h 27 min
